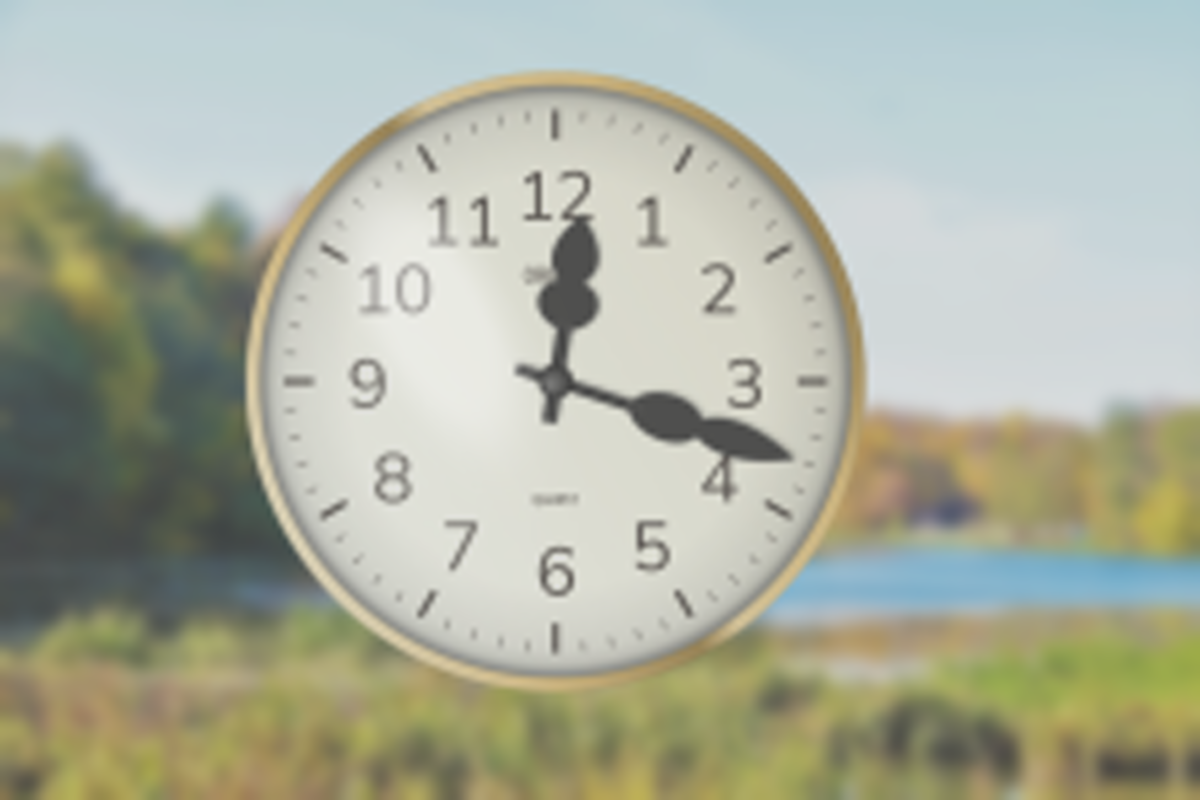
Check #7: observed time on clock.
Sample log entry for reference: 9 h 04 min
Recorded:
12 h 18 min
